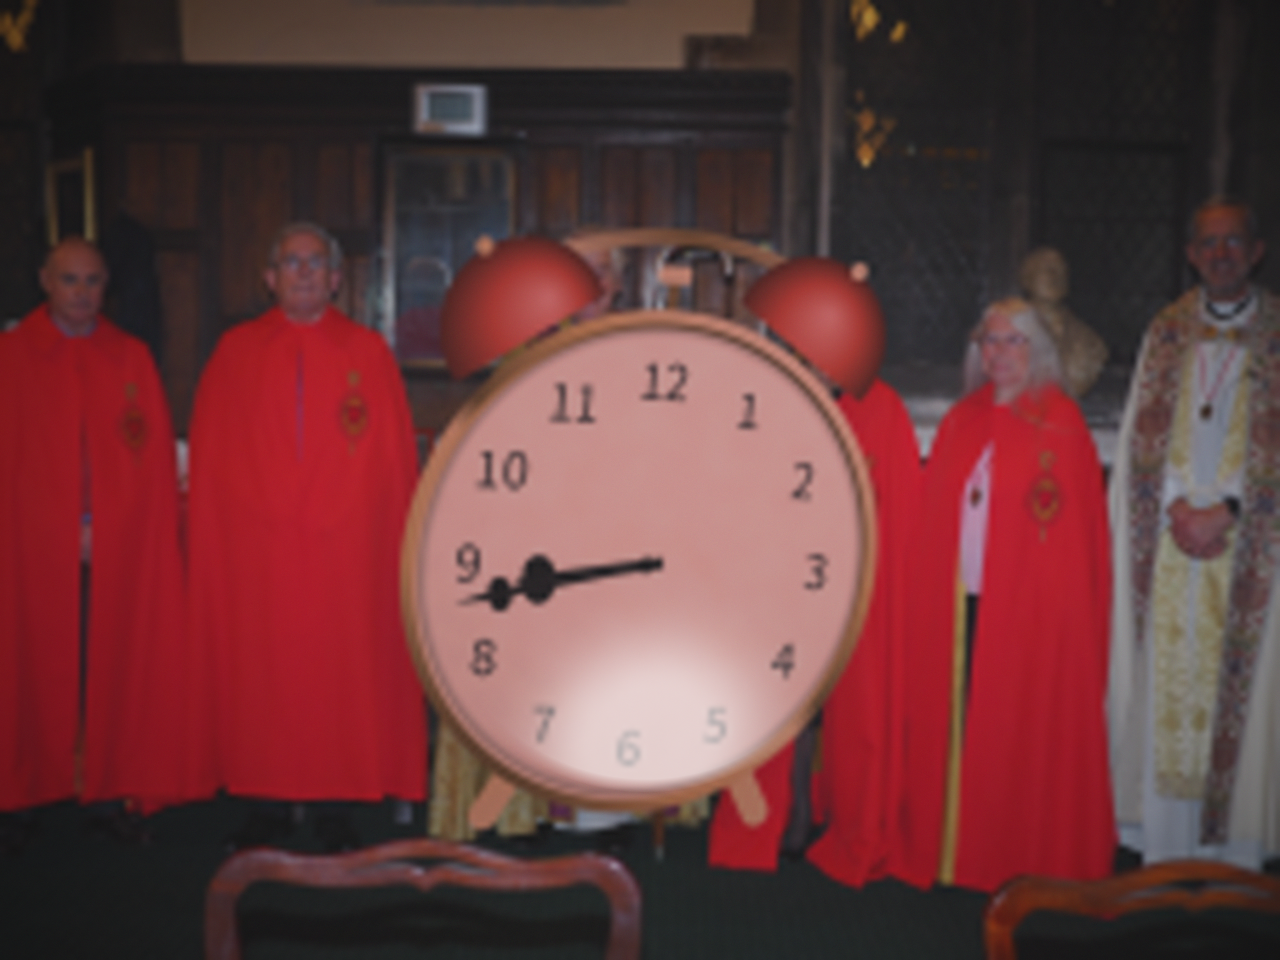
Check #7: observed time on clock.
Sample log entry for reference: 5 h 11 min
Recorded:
8 h 43 min
